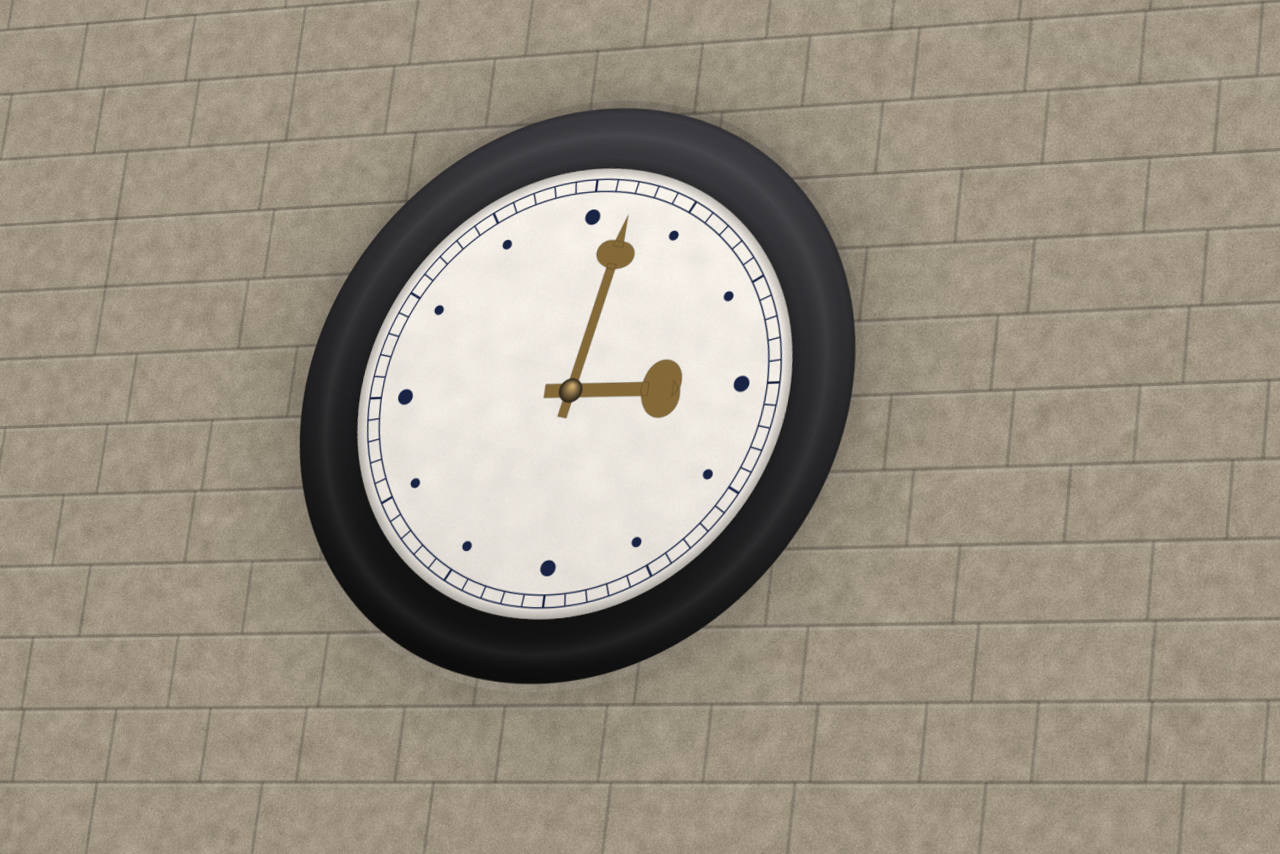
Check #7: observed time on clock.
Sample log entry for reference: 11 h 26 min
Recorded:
3 h 02 min
